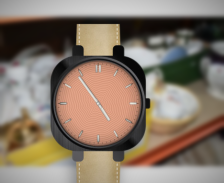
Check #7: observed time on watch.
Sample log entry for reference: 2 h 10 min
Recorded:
4 h 54 min
